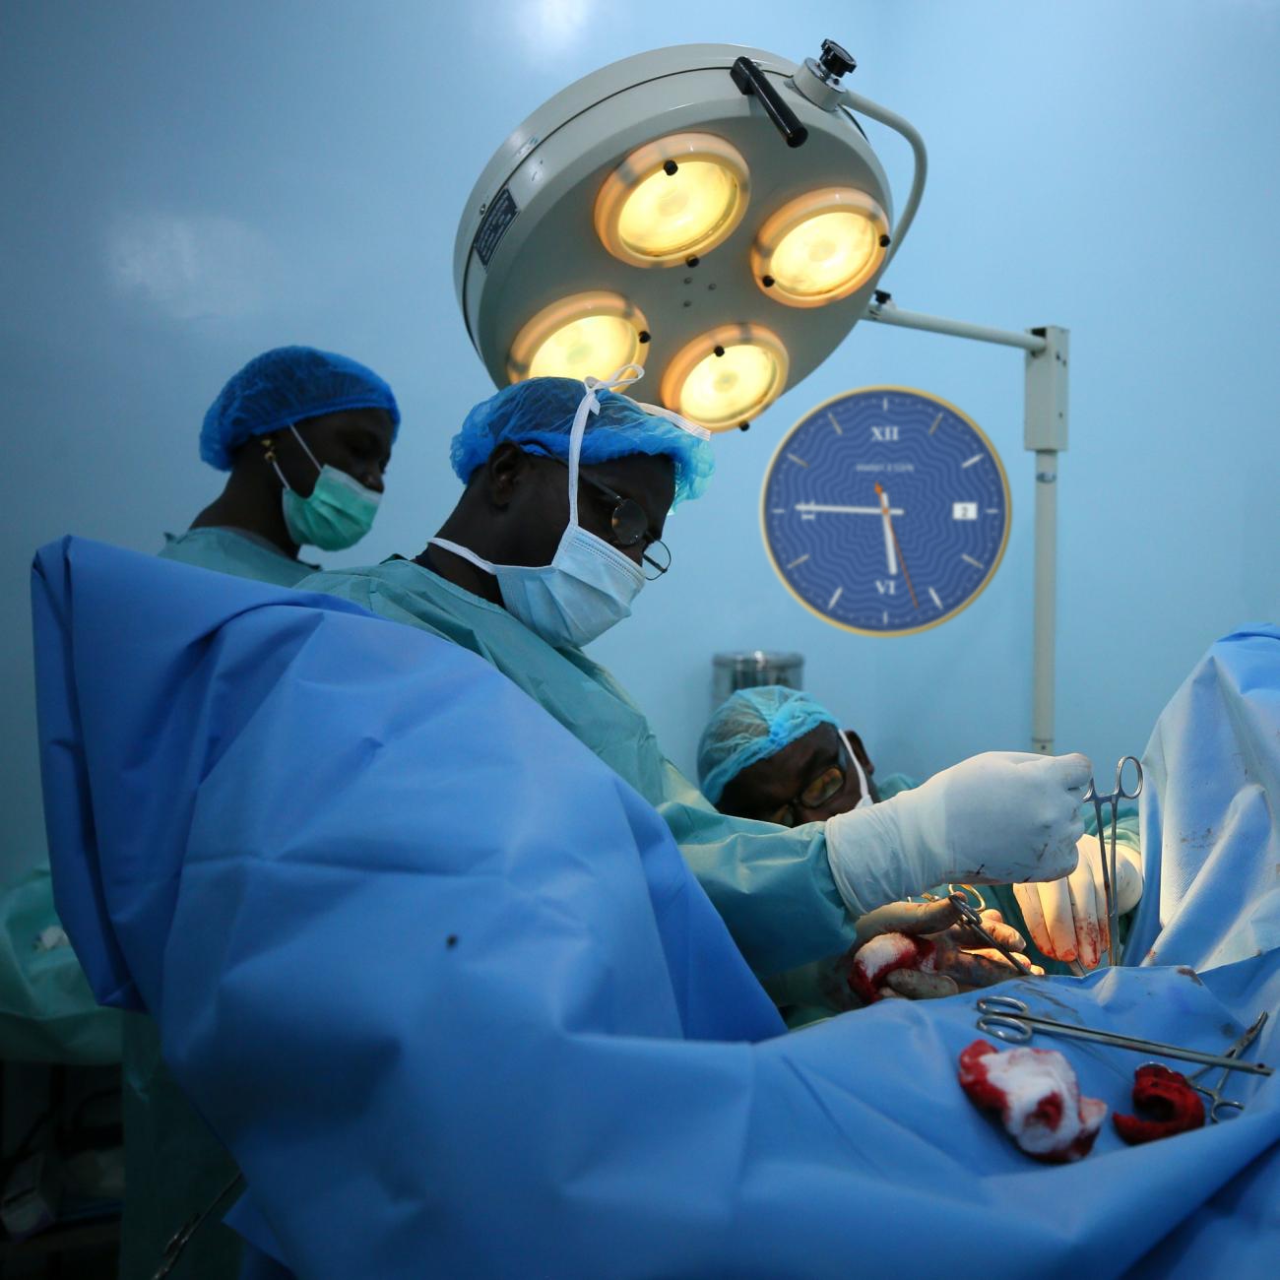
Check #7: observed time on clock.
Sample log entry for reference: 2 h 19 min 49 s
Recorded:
5 h 45 min 27 s
